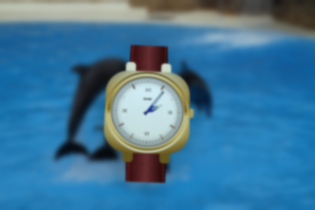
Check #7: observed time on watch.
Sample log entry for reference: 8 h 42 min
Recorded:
2 h 06 min
